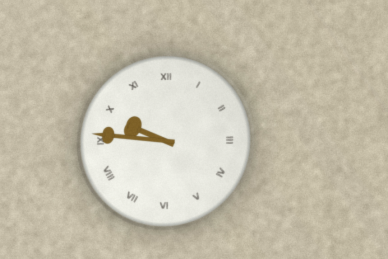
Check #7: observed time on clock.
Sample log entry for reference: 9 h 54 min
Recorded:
9 h 46 min
